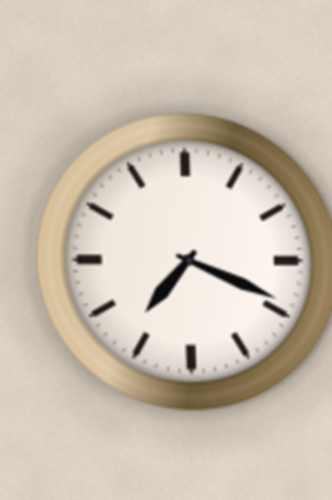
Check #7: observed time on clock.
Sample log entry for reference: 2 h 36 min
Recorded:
7 h 19 min
